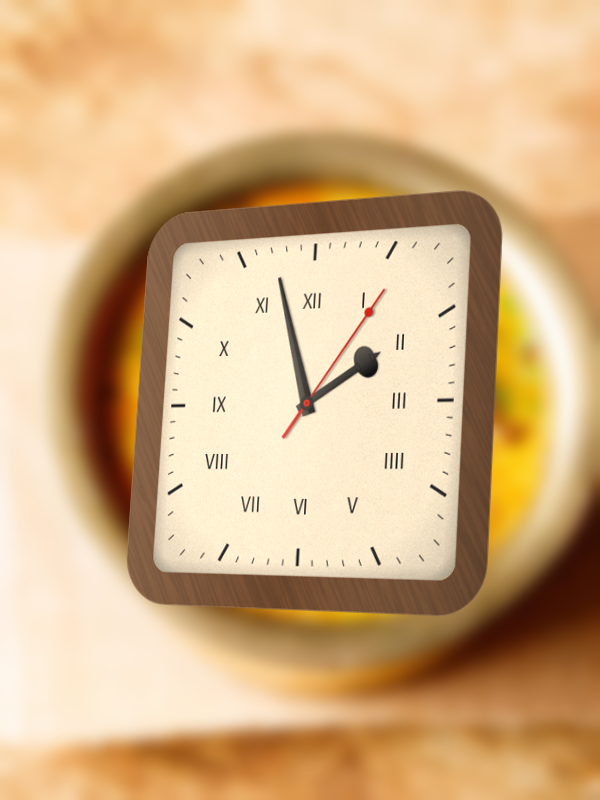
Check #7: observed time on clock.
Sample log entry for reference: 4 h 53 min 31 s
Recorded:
1 h 57 min 06 s
